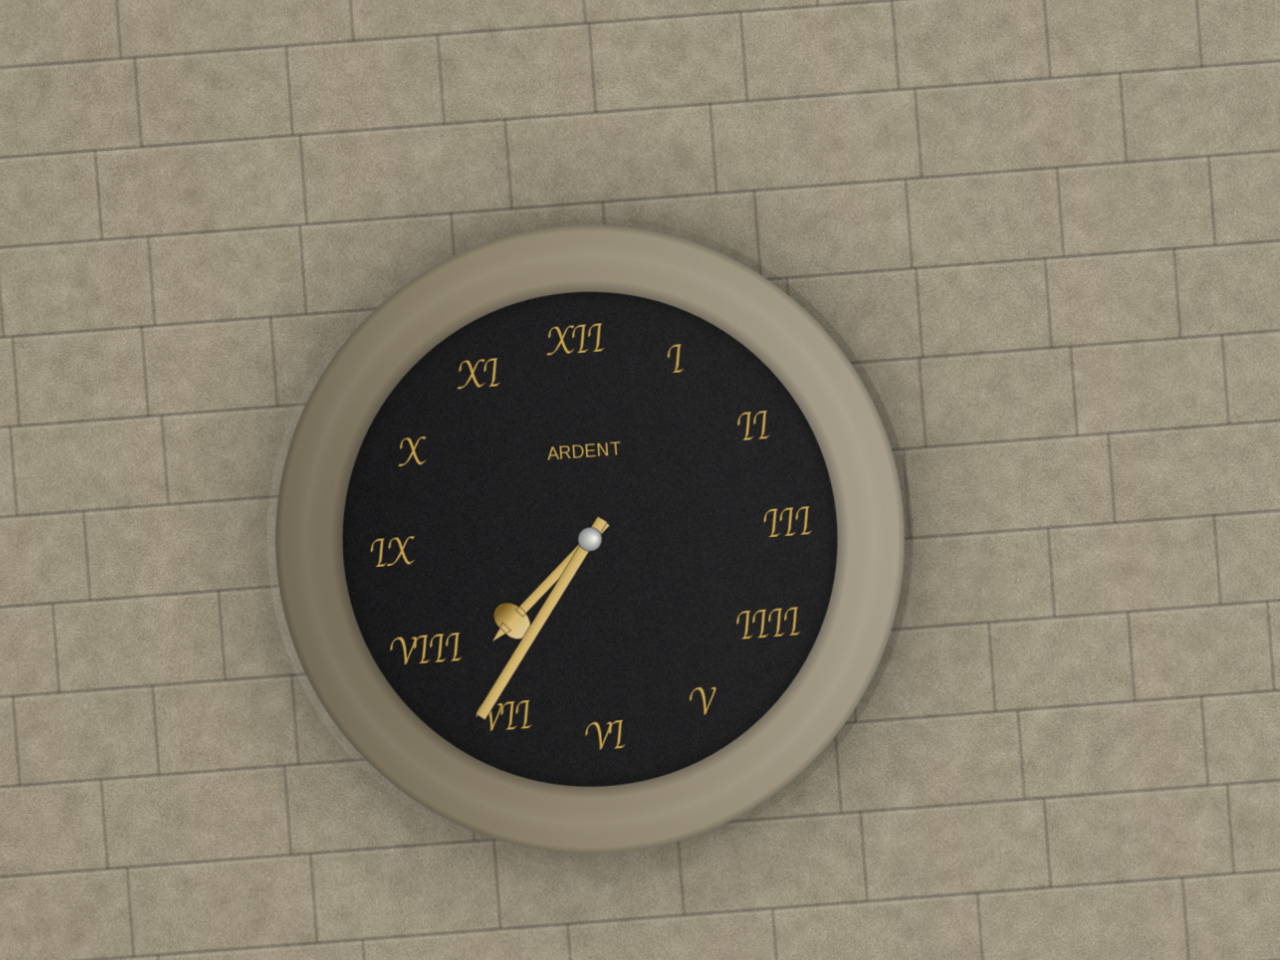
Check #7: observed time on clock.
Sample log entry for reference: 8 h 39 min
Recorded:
7 h 36 min
